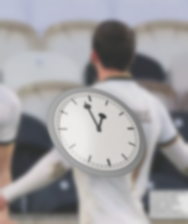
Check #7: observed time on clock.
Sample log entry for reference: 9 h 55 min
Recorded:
12 h 58 min
